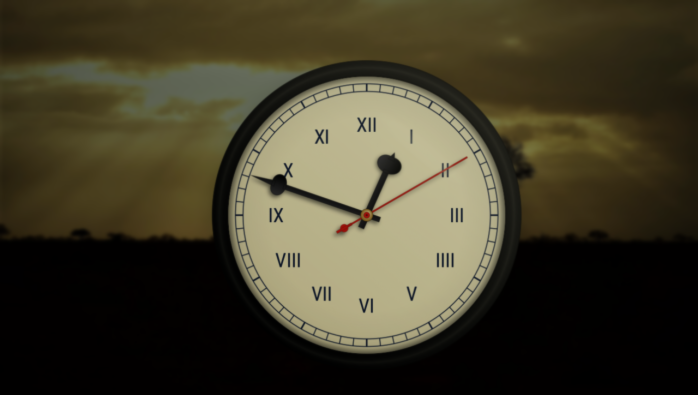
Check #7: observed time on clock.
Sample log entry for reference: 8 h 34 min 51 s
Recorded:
12 h 48 min 10 s
